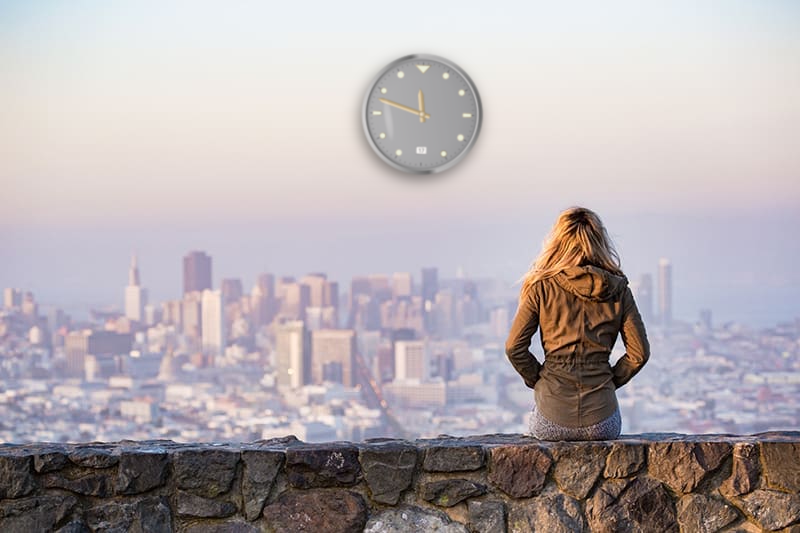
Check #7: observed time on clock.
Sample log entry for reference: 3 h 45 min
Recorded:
11 h 48 min
